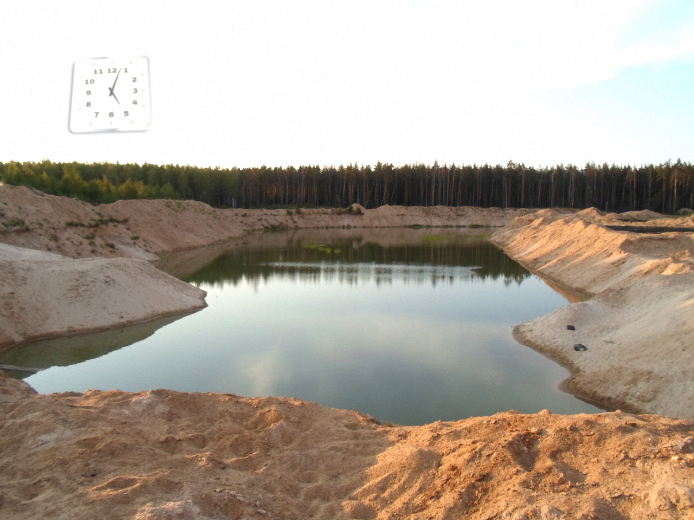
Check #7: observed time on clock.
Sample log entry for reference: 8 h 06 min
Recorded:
5 h 03 min
